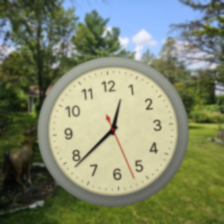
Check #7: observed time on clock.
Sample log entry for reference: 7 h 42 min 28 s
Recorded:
12 h 38 min 27 s
